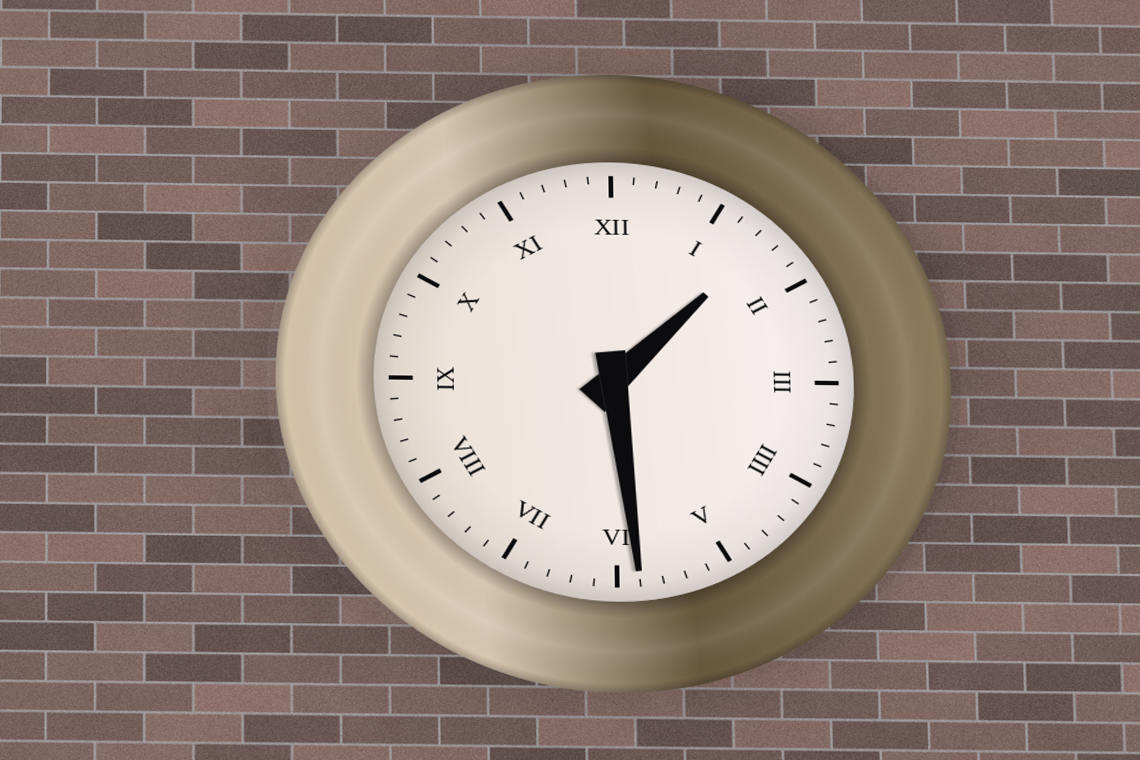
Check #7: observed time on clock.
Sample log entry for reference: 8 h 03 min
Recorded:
1 h 29 min
